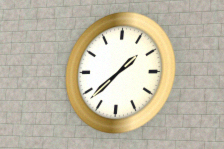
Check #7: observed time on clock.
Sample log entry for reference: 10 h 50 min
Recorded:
1 h 38 min
